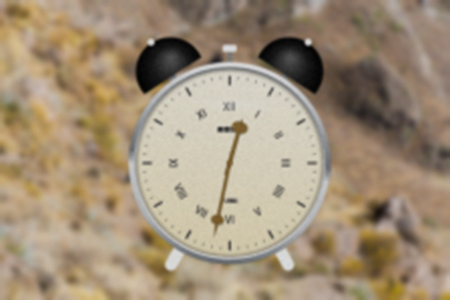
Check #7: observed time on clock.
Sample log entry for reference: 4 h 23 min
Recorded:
12 h 32 min
